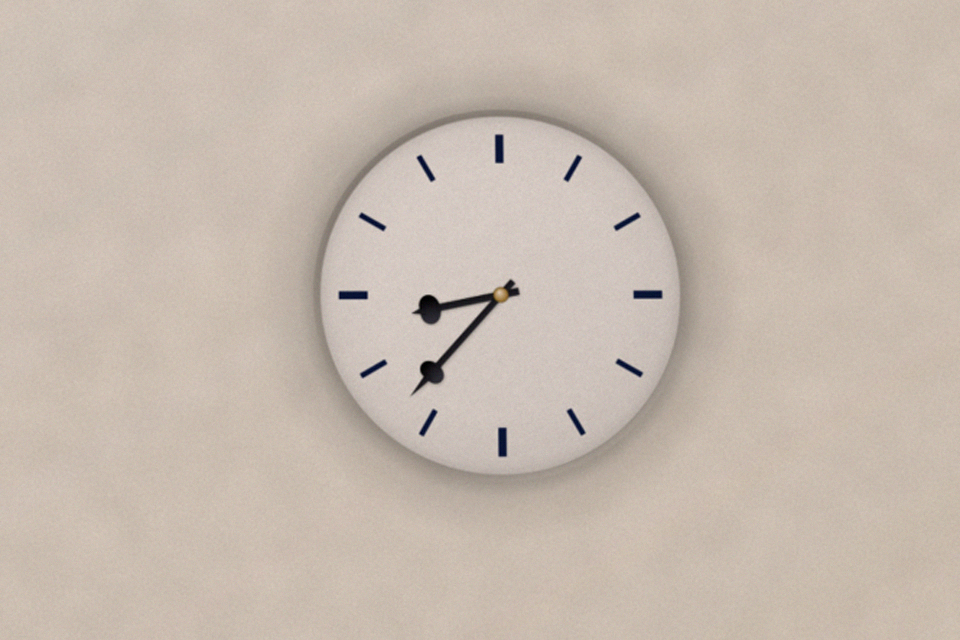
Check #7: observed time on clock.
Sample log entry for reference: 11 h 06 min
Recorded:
8 h 37 min
